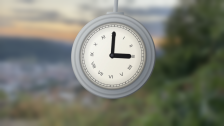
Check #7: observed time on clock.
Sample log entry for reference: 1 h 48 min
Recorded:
3 h 00 min
